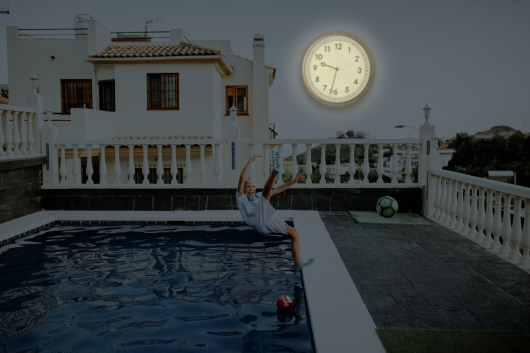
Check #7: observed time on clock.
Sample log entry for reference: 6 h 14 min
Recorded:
9 h 32 min
